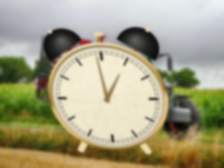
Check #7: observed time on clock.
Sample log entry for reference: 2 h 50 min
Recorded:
12 h 59 min
